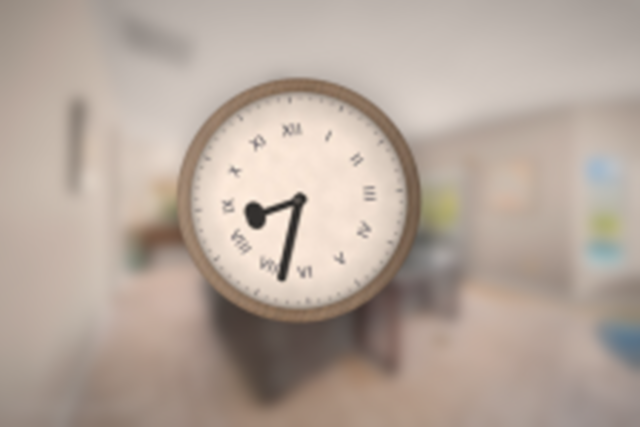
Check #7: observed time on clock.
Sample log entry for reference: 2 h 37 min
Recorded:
8 h 33 min
